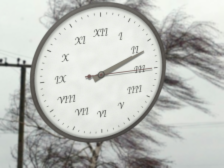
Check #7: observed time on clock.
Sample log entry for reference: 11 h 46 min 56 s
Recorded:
2 h 11 min 15 s
